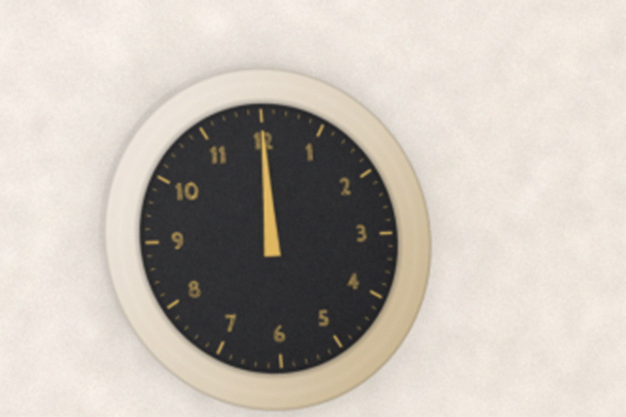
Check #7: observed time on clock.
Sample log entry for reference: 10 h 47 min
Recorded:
12 h 00 min
